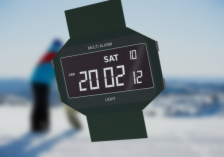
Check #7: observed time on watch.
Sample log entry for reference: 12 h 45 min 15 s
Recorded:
20 h 02 min 12 s
